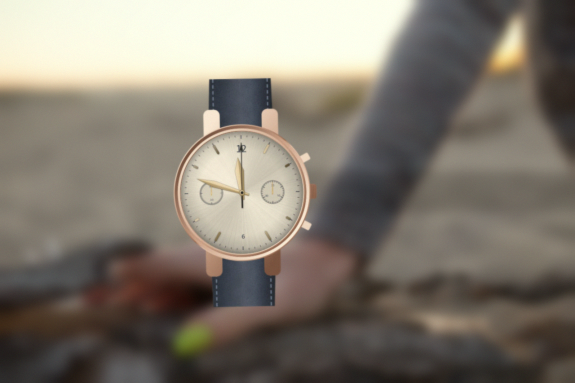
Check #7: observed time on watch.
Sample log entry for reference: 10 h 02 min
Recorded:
11 h 48 min
